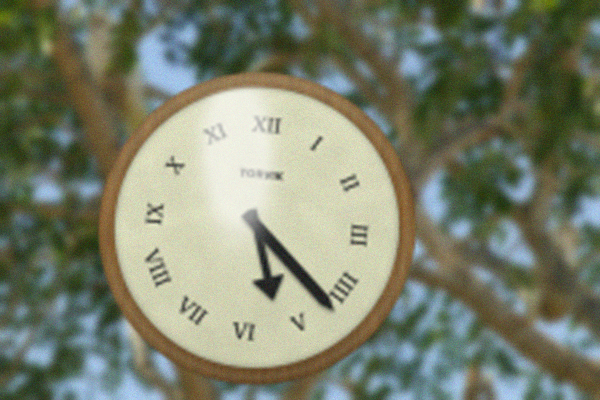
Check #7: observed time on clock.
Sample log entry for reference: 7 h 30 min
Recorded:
5 h 22 min
